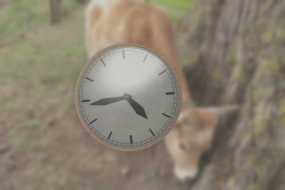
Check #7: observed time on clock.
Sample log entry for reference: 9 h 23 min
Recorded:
4 h 44 min
